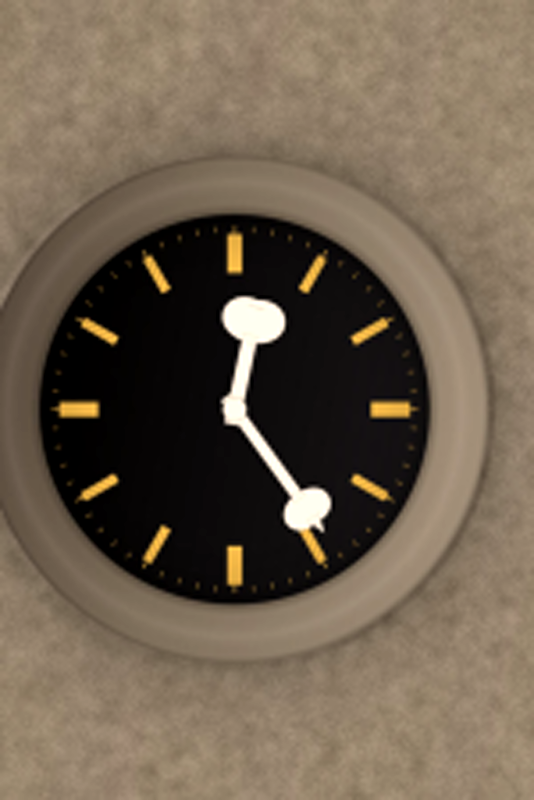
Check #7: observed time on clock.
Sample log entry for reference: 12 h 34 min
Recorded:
12 h 24 min
